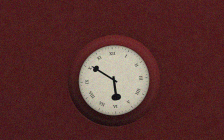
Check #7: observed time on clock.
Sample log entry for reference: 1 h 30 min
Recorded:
5 h 51 min
